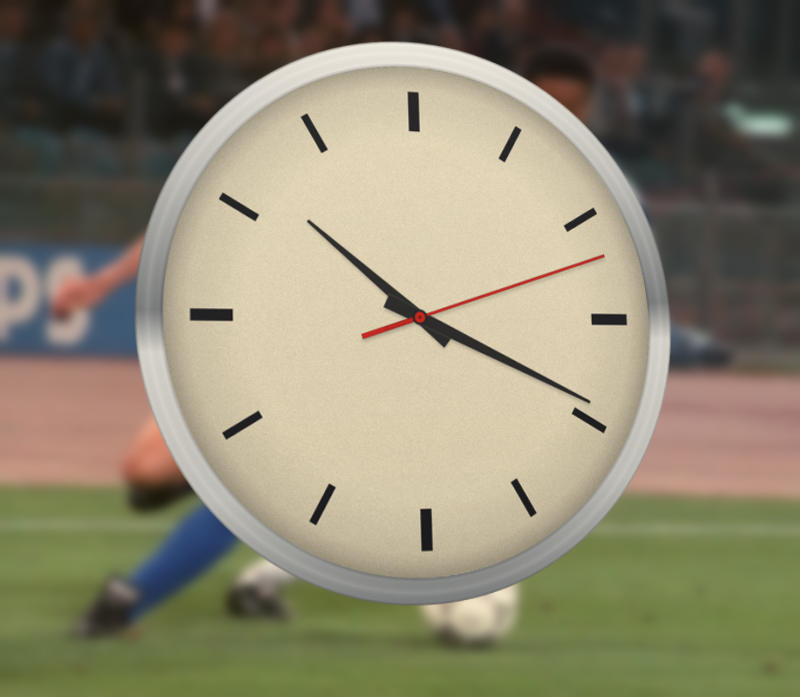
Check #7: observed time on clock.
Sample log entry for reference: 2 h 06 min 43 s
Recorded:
10 h 19 min 12 s
